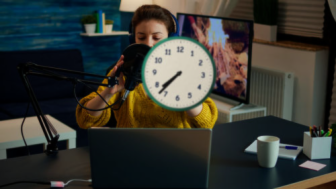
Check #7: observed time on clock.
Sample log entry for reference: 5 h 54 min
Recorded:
7 h 37 min
